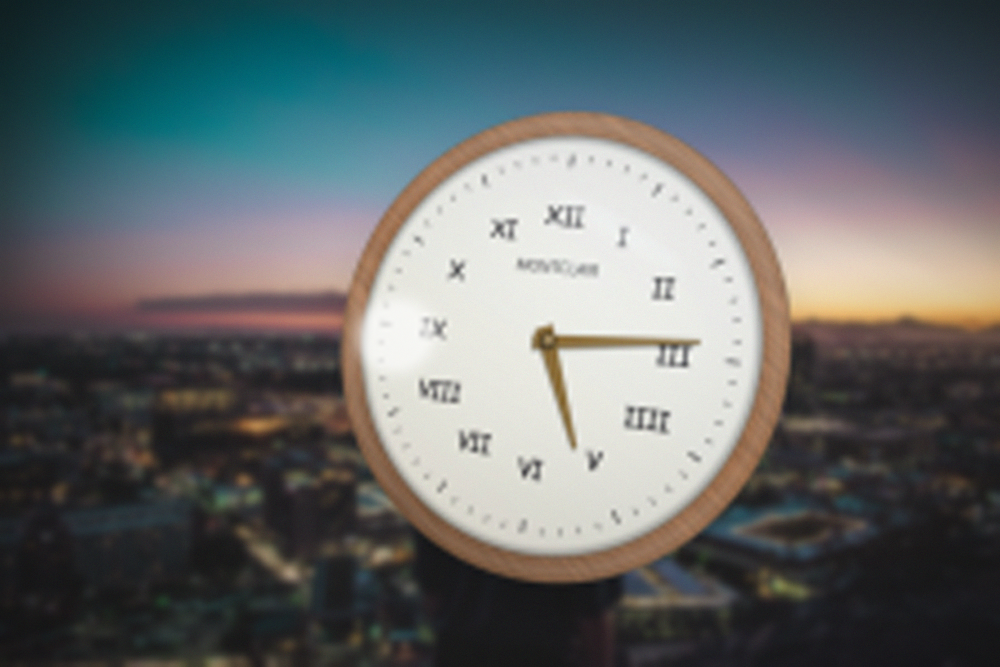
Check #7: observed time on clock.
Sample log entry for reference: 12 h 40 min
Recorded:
5 h 14 min
